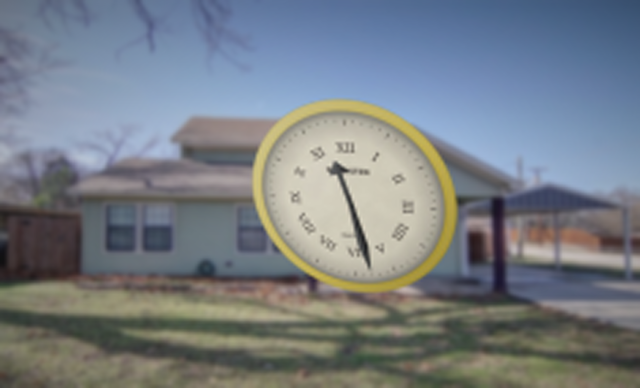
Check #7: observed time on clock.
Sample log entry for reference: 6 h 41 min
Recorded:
11 h 28 min
